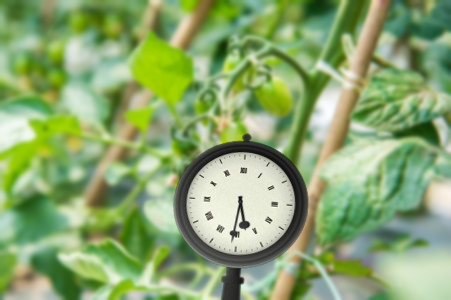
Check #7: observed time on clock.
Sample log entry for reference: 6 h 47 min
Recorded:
5 h 31 min
